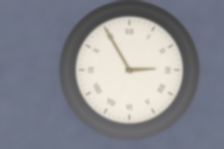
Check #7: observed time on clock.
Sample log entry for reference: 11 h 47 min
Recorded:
2 h 55 min
